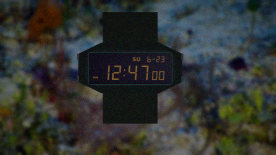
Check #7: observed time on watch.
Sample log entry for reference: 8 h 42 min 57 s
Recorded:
12 h 47 min 00 s
